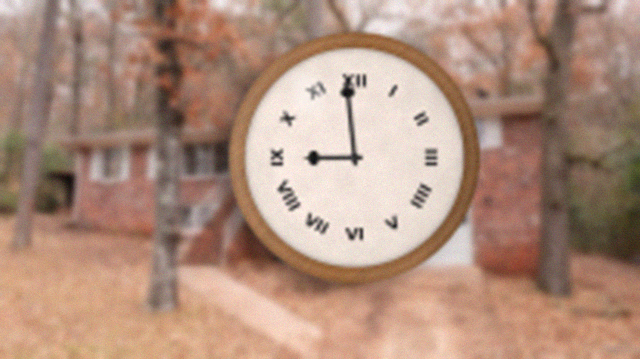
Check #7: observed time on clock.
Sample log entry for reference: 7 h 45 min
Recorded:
8 h 59 min
